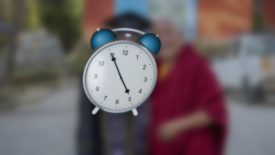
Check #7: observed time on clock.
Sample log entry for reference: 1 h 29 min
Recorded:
4 h 55 min
